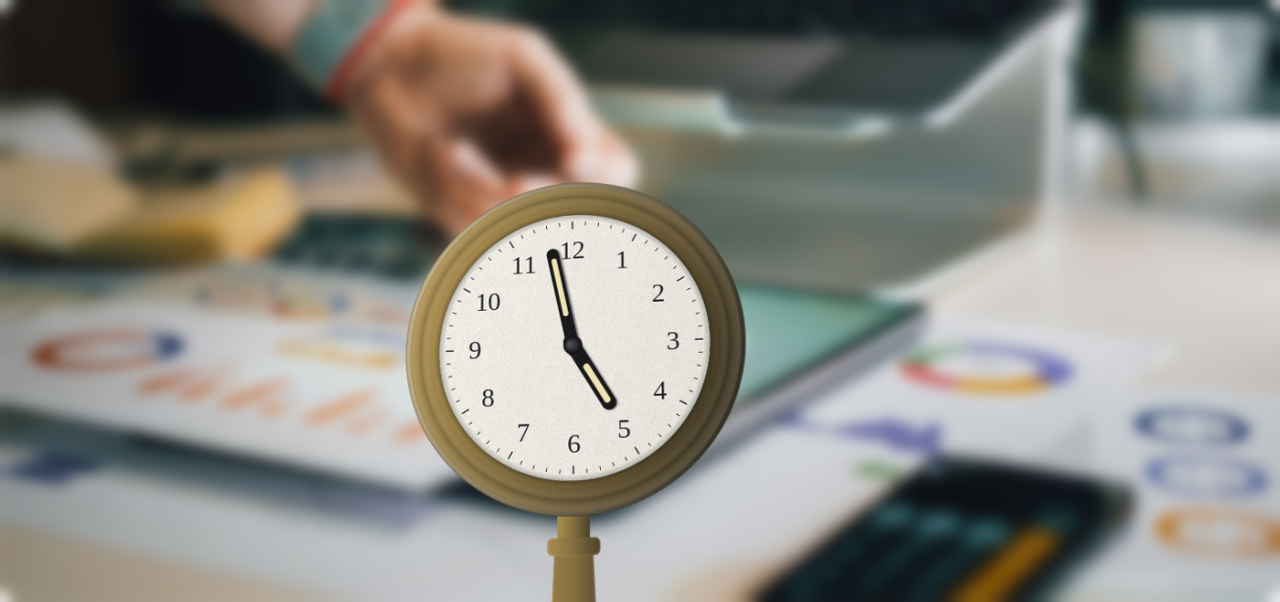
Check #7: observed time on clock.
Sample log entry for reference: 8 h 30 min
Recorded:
4 h 58 min
